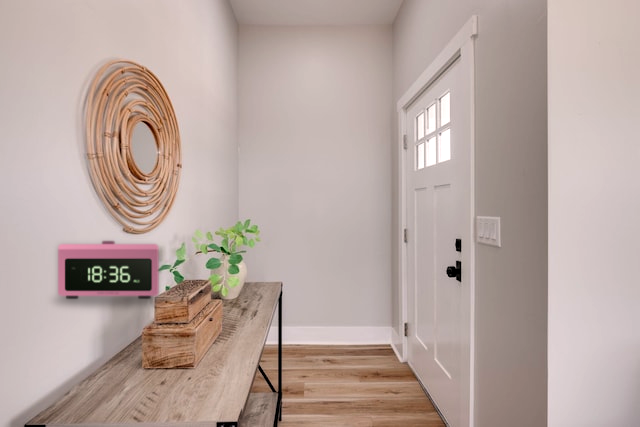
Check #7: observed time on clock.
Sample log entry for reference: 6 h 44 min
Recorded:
18 h 36 min
